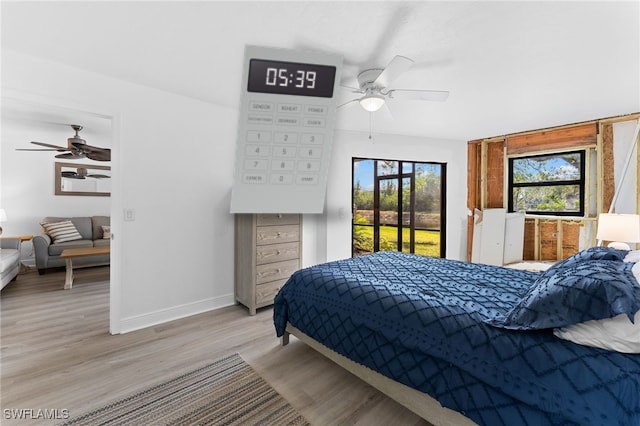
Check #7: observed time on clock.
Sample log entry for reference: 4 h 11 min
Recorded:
5 h 39 min
